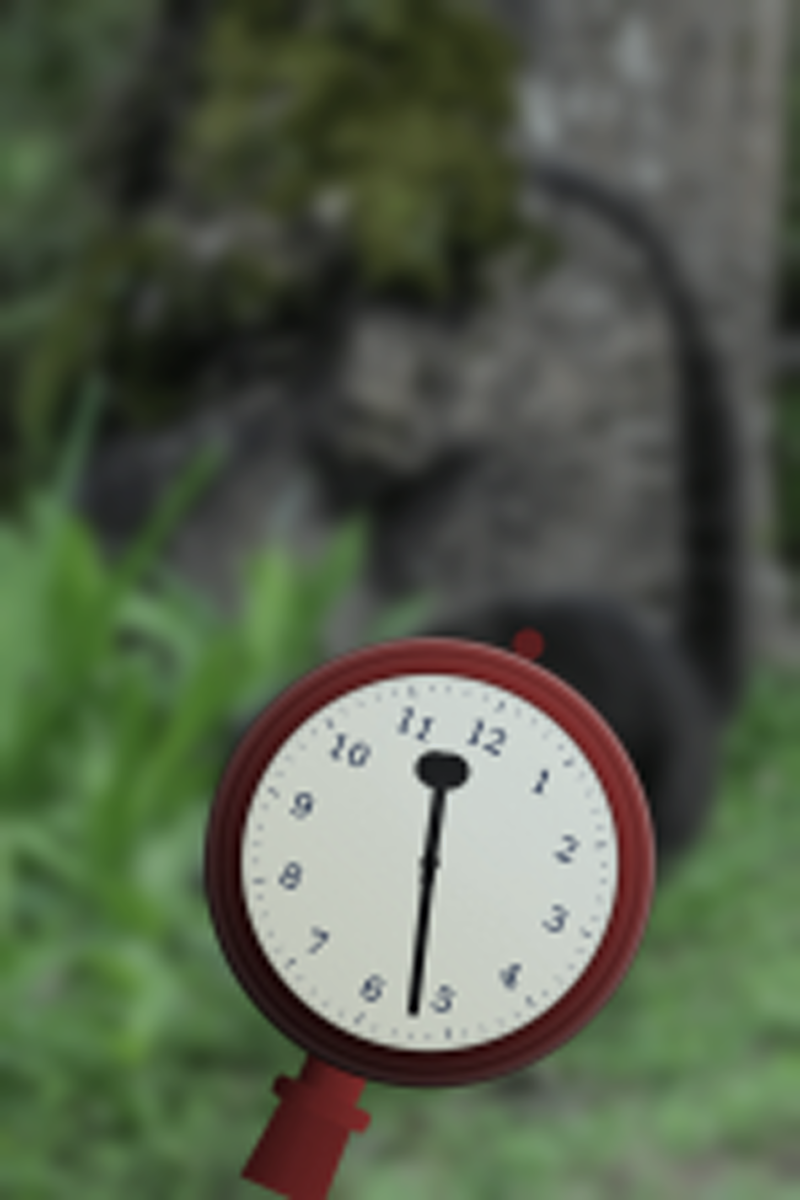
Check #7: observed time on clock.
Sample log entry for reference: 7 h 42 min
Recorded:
11 h 27 min
